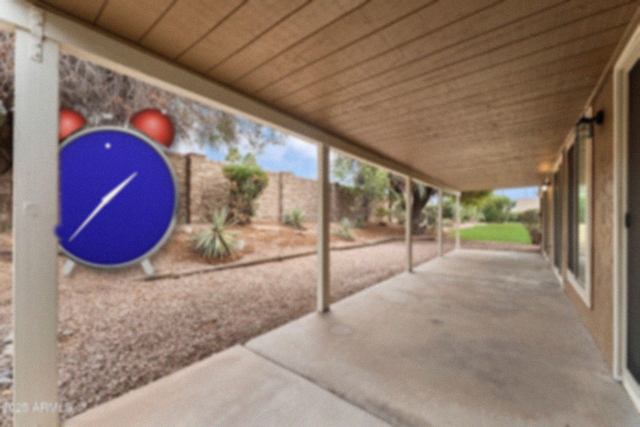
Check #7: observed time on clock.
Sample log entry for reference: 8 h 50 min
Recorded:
1 h 37 min
